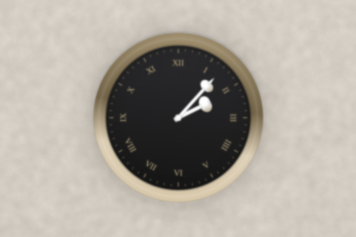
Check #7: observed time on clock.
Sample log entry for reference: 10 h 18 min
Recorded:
2 h 07 min
